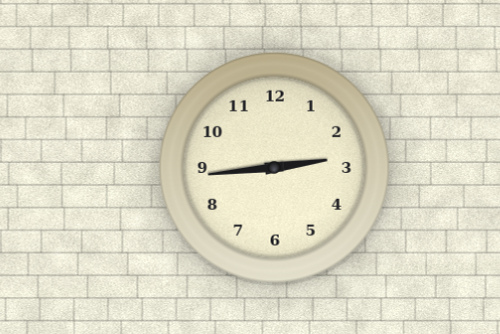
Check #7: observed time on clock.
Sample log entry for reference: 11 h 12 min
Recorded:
2 h 44 min
